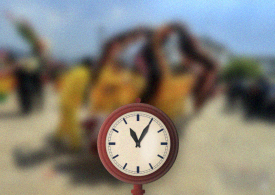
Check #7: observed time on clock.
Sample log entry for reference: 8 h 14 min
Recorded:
11 h 05 min
